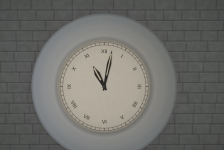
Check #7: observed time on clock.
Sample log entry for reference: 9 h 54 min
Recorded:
11 h 02 min
